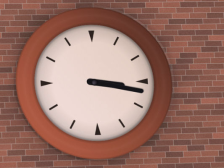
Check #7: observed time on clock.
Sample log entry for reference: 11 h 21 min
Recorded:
3 h 17 min
